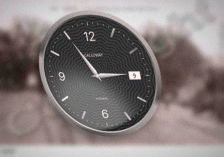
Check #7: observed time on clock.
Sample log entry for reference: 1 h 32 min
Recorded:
2 h 55 min
